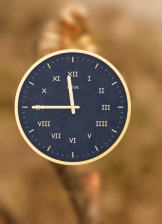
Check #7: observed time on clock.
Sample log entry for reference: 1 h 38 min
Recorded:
11 h 45 min
